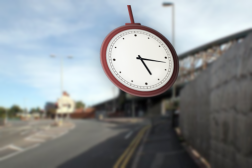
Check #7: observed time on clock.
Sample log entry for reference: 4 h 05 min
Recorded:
5 h 17 min
